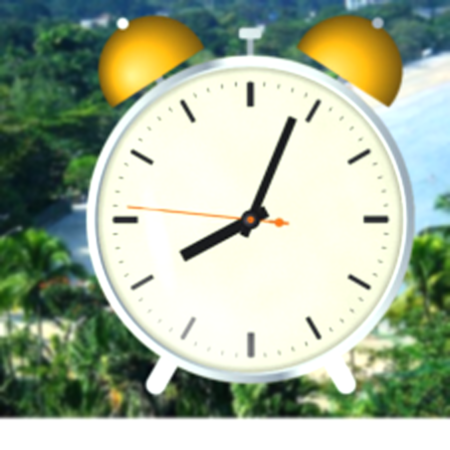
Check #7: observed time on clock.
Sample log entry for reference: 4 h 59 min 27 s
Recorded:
8 h 03 min 46 s
